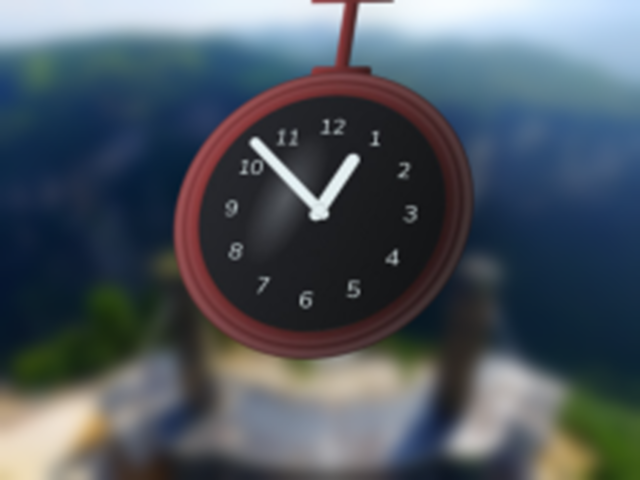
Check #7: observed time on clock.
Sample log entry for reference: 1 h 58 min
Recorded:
12 h 52 min
